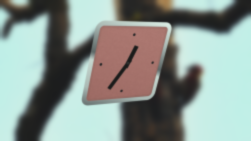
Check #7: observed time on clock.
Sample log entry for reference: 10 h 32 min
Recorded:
12 h 35 min
